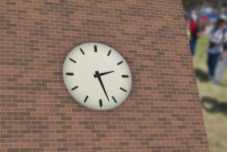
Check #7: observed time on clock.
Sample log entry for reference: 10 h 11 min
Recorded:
2 h 27 min
